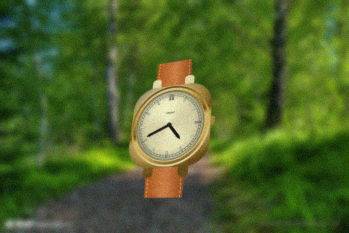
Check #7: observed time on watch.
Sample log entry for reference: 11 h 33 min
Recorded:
4 h 41 min
